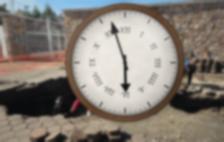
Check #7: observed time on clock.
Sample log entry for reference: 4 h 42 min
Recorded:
5 h 57 min
